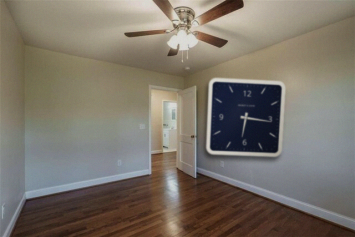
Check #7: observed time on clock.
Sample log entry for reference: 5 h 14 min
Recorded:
6 h 16 min
